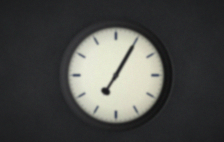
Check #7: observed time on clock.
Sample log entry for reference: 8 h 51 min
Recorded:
7 h 05 min
